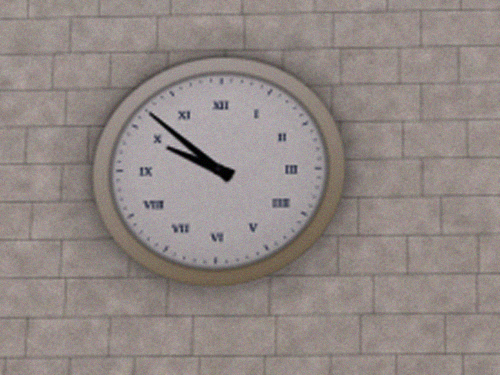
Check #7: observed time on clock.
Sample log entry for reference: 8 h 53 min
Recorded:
9 h 52 min
